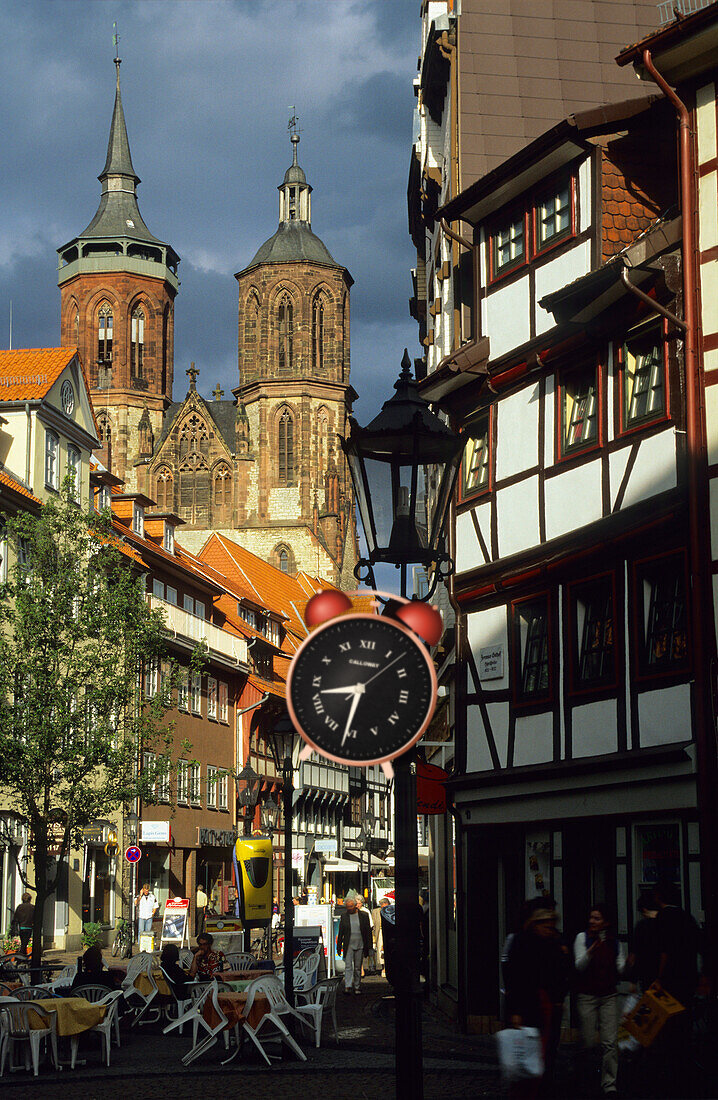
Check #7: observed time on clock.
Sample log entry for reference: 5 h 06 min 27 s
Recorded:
8 h 31 min 07 s
